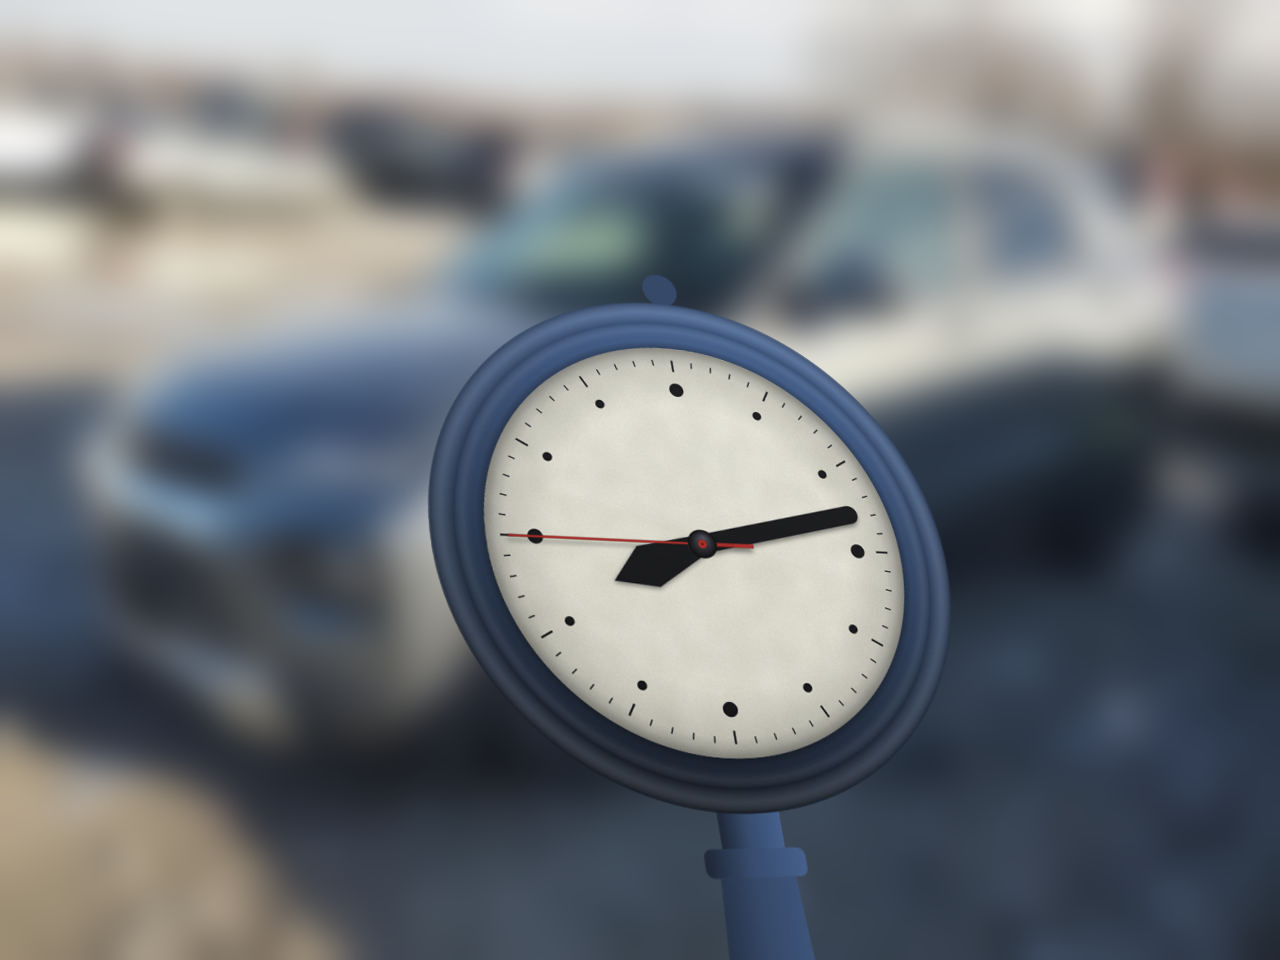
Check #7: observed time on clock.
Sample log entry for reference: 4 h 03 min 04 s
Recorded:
8 h 12 min 45 s
